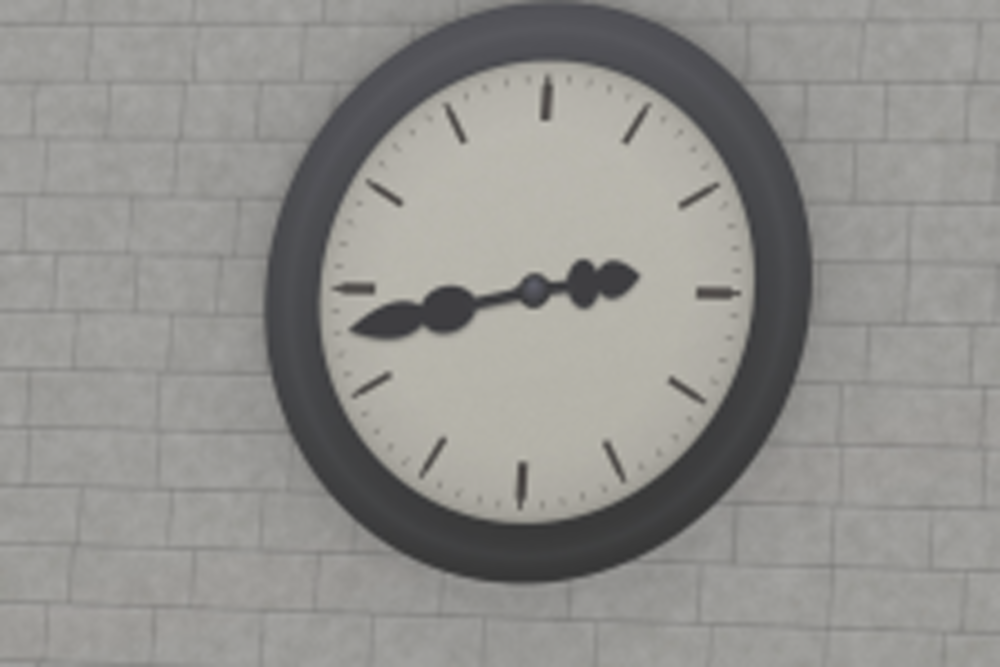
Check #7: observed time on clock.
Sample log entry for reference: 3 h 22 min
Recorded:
2 h 43 min
